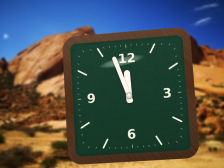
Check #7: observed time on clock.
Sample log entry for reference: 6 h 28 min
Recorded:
11 h 57 min
